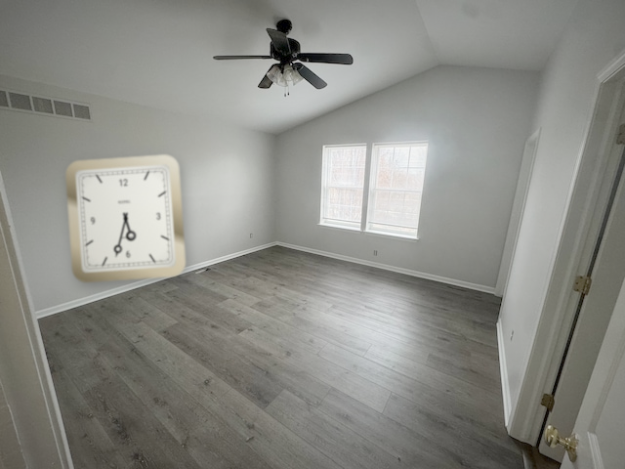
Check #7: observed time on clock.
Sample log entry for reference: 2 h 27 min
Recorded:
5 h 33 min
